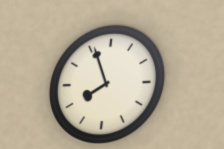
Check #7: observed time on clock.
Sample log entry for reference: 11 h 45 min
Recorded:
7 h 56 min
